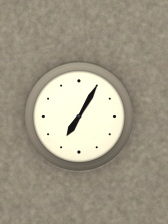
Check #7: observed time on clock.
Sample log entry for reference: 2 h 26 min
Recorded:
7 h 05 min
